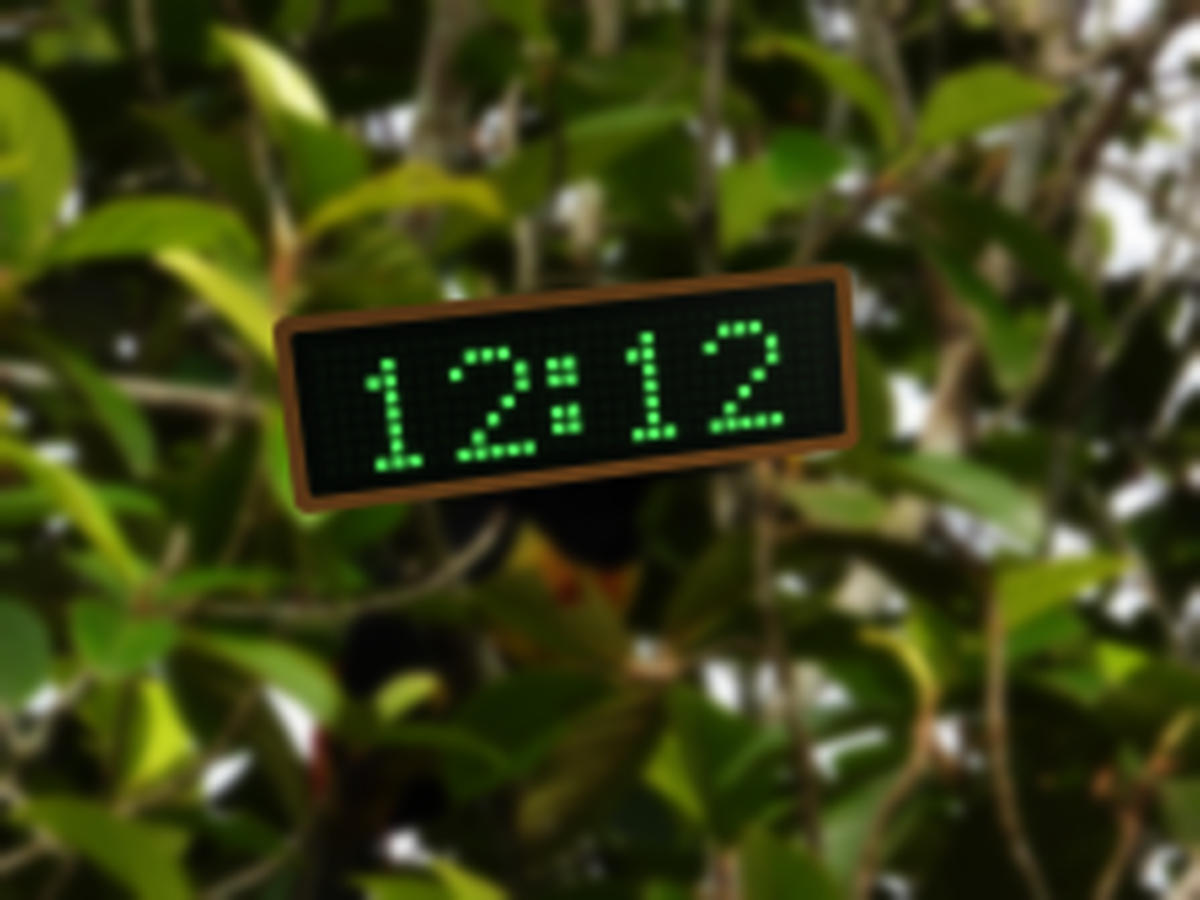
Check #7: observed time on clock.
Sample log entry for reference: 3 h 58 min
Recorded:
12 h 12 min
